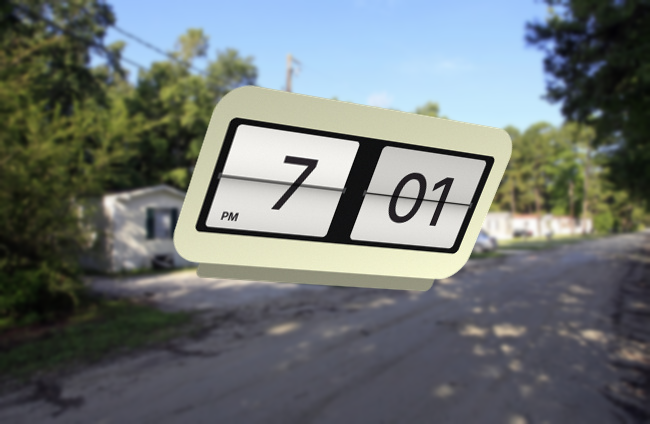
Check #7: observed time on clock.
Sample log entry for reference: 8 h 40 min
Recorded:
7 h 01 min
